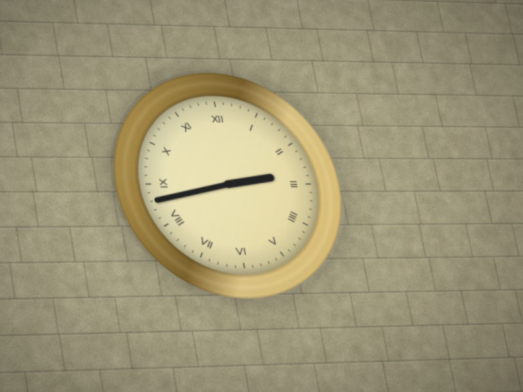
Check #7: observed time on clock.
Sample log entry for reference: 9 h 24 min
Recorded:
2 h 43 min
